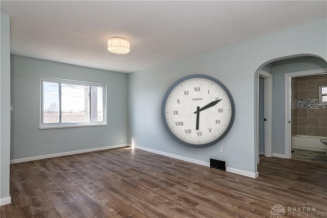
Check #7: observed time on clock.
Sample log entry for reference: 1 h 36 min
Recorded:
6 h 11 min
